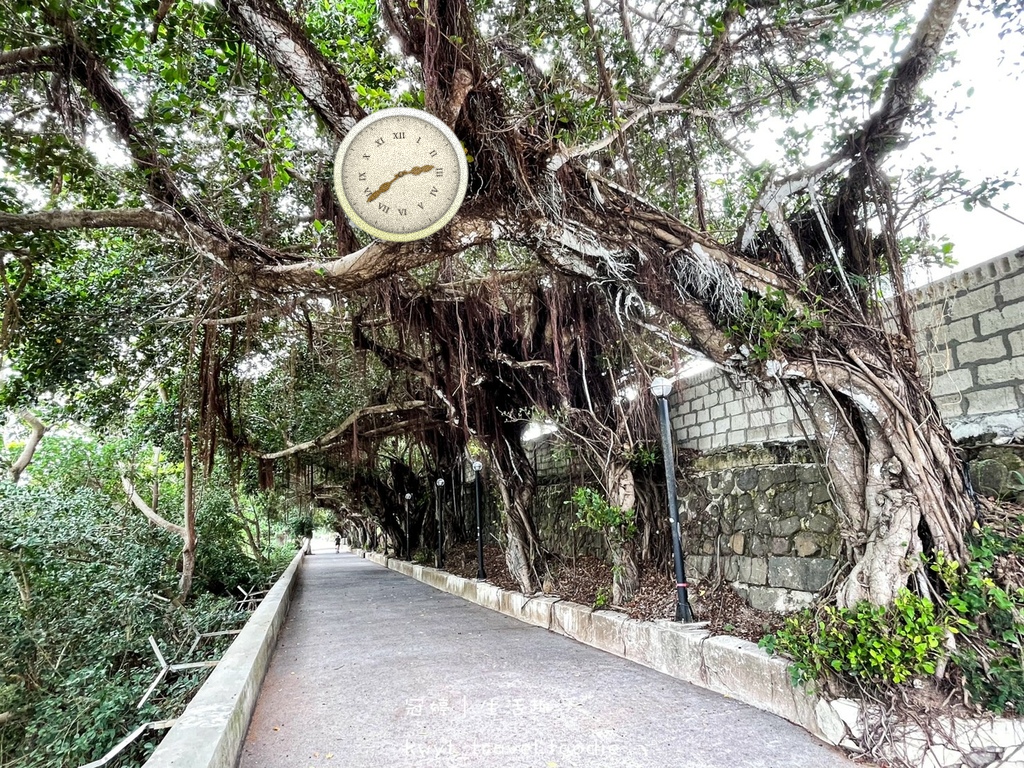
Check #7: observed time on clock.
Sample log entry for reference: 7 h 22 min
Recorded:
2 h 39 min
